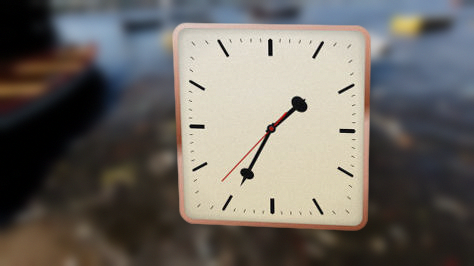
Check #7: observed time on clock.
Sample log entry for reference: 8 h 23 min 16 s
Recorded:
1 h 34 min 37 s
